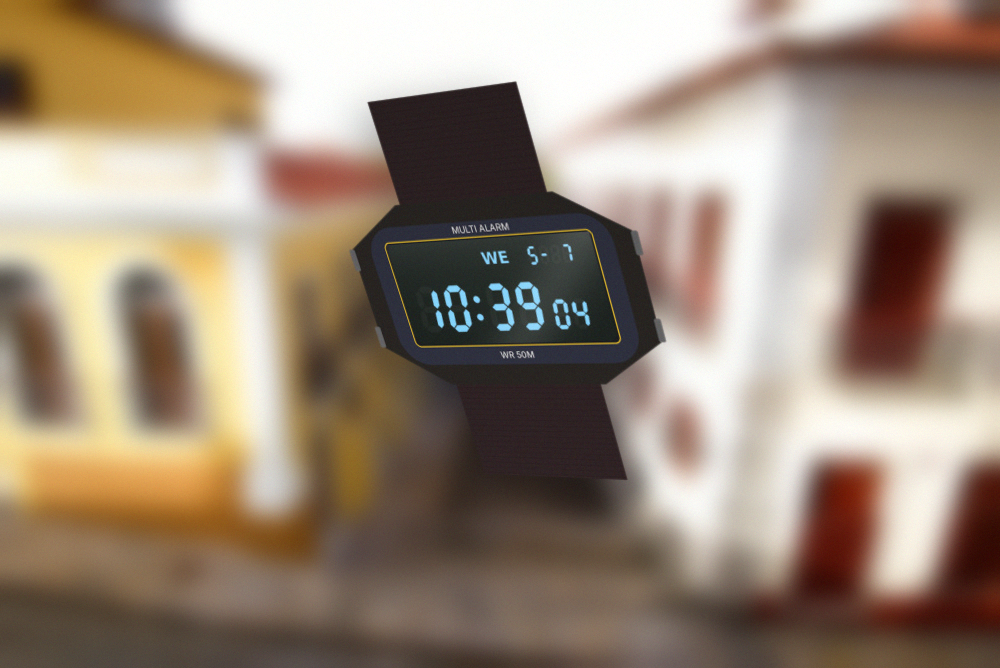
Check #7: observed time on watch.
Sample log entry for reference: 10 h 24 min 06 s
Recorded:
10 h 39 min 04 s
